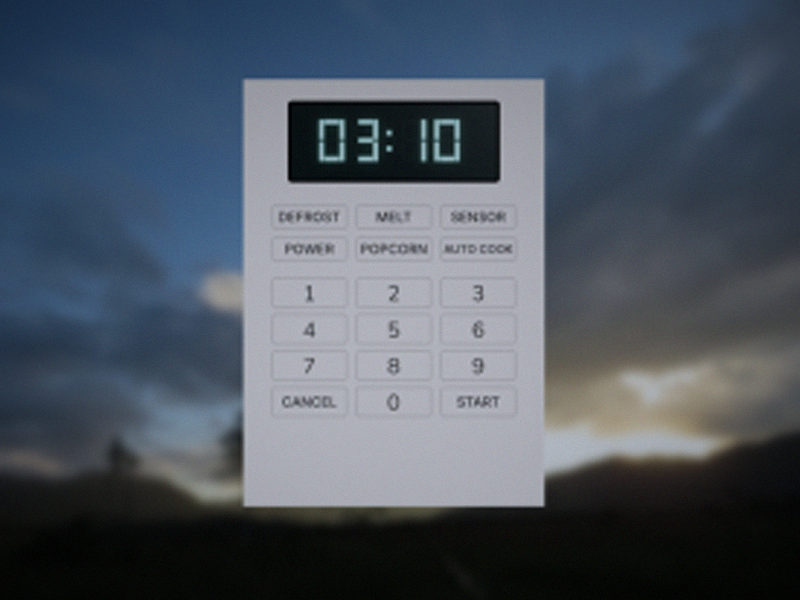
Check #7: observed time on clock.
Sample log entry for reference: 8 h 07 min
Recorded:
3 h 10 min
